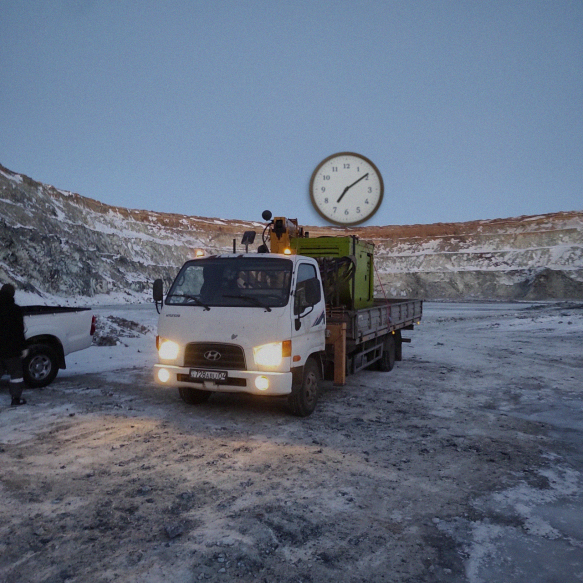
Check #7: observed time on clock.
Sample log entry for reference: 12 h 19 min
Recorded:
7 h 09 min
